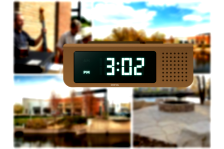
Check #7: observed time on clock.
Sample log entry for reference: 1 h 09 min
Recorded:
3 h 02 min
